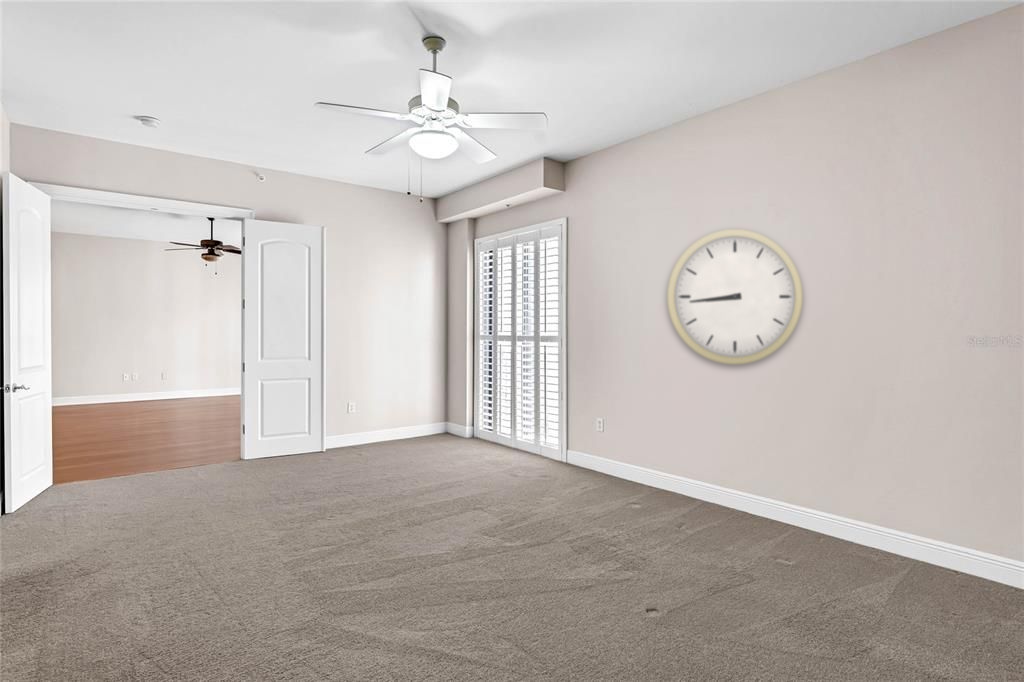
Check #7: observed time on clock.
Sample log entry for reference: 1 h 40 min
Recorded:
8 h 44 min
